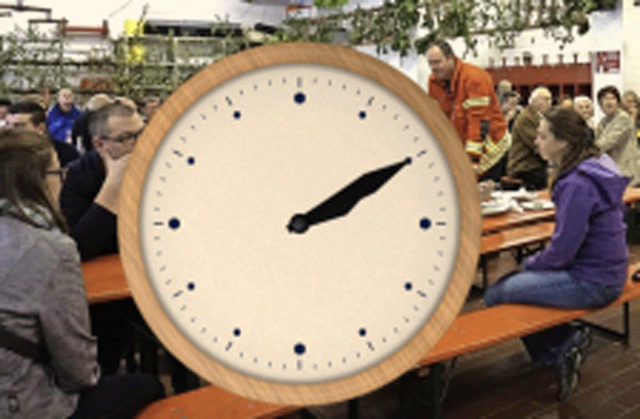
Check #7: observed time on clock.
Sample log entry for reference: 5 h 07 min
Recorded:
2 h 10 min
